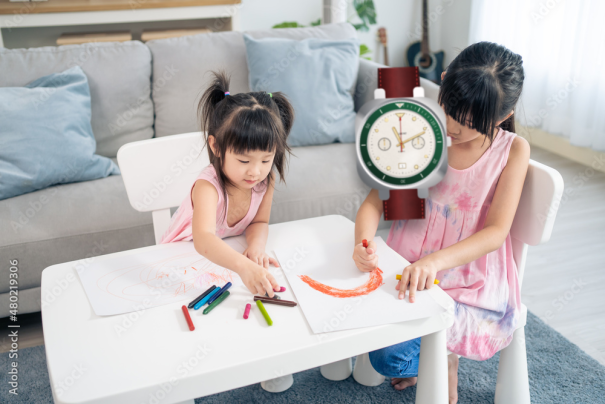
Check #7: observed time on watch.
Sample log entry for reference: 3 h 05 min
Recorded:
11 h 11 min
